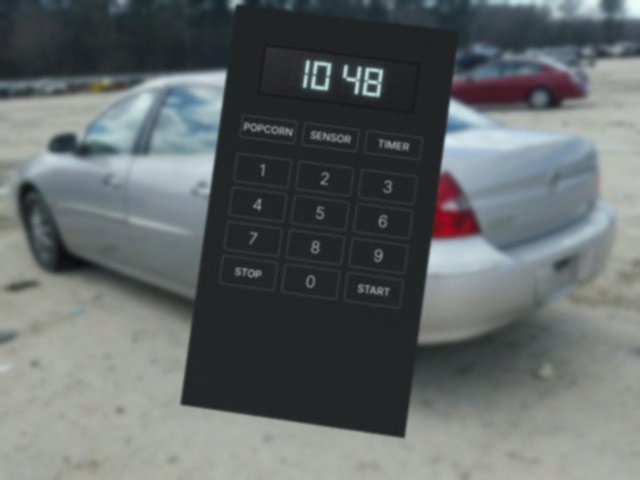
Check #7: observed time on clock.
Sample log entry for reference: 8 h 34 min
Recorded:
10 h 48 min
